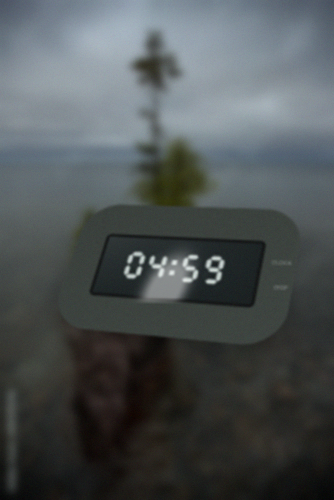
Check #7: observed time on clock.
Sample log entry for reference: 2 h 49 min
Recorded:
4 h 59 min
